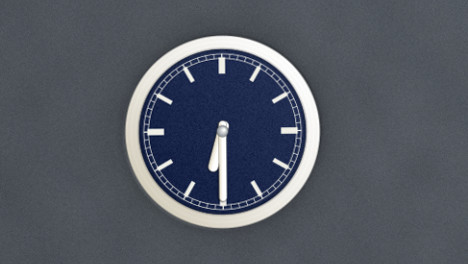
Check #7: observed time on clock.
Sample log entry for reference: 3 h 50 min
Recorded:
6 h 30 min
